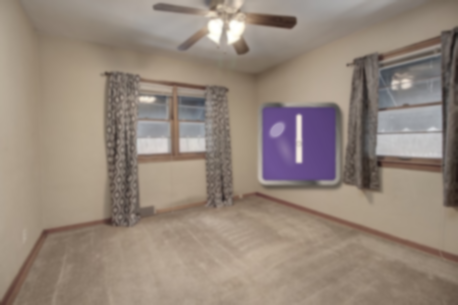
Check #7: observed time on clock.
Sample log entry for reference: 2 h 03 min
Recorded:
6 h 00 min
